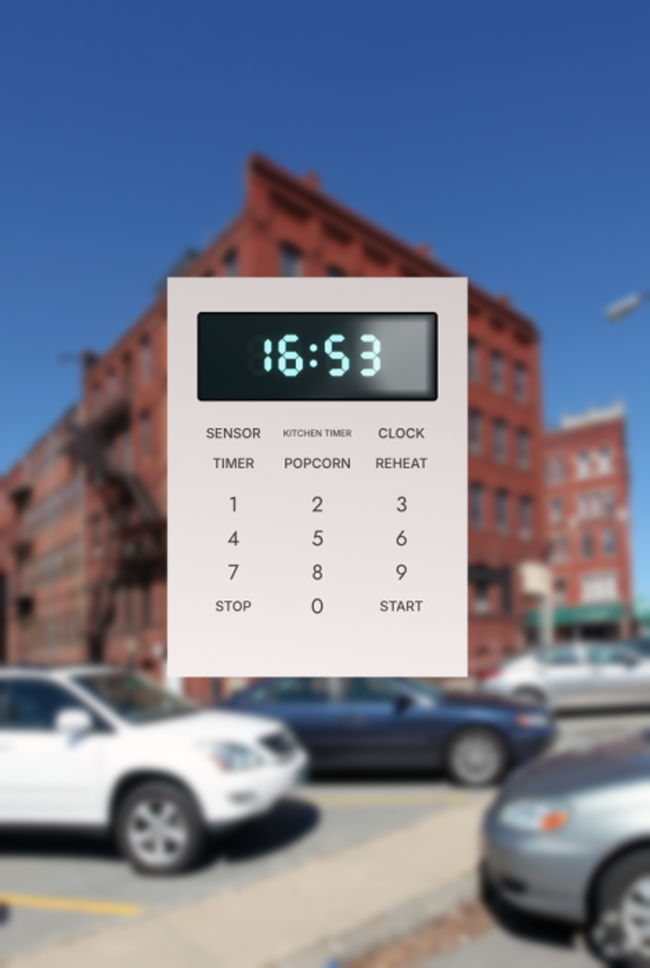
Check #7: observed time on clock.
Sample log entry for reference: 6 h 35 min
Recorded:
16 h 53 min
